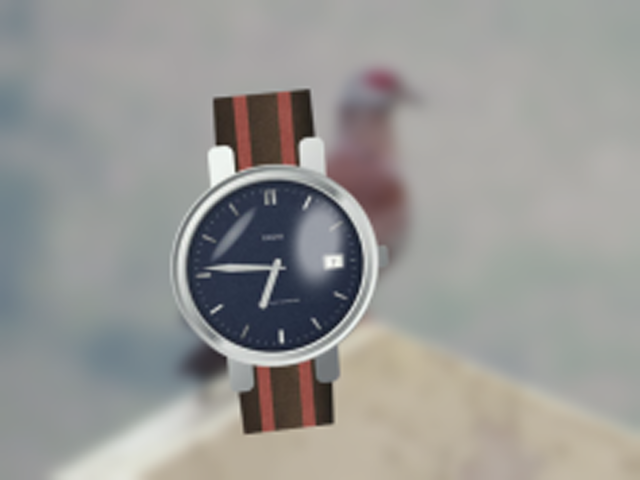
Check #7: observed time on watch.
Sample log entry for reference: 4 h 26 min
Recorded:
6 h 46 min
